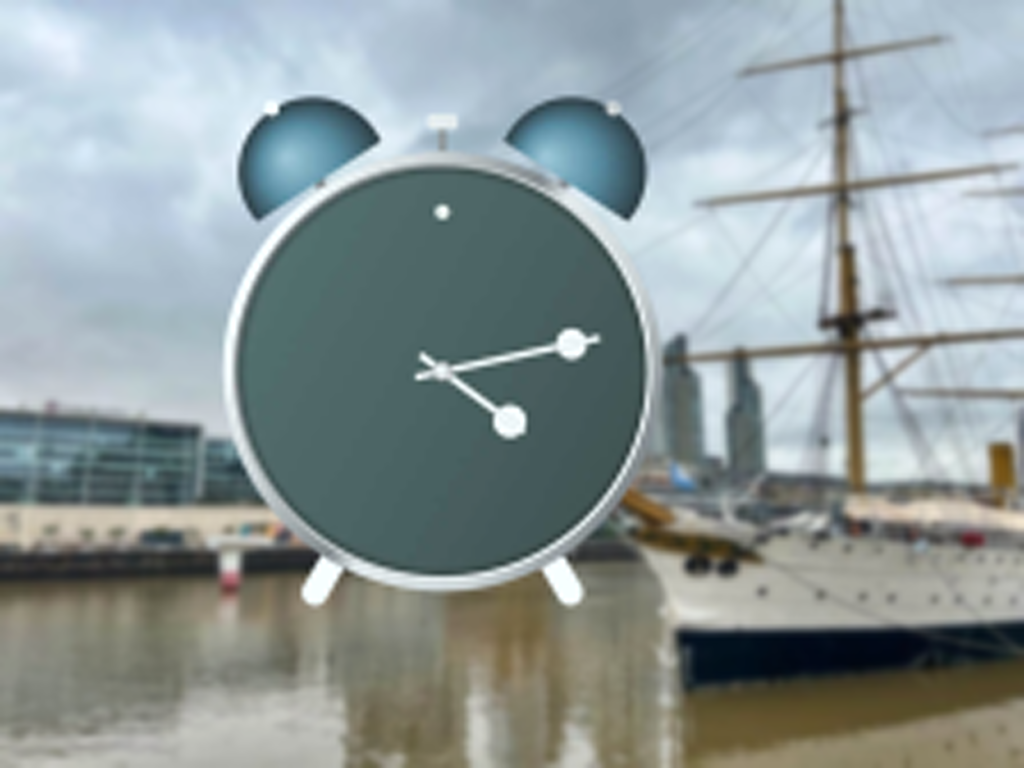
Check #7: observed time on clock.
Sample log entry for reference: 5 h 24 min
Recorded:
4 h 13 min
